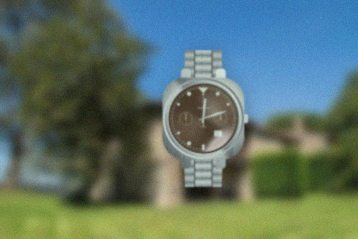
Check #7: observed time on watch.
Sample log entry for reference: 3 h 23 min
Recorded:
12 h 12 min
